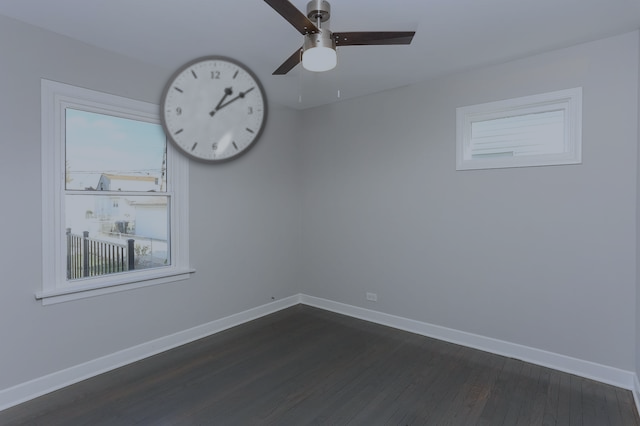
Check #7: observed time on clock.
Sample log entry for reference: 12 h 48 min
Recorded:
1 h 10 min
